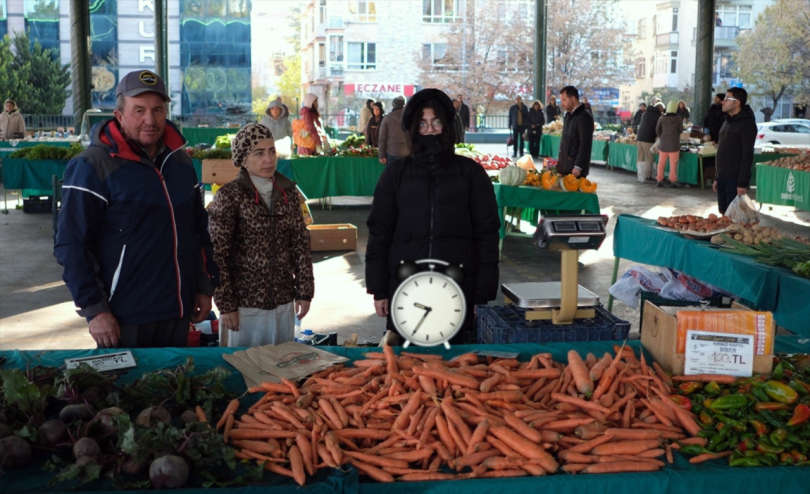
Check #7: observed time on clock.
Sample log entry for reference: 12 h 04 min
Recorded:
9 h 35 min
